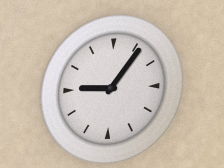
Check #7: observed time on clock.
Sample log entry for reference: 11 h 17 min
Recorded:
9 h 06 min
